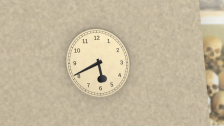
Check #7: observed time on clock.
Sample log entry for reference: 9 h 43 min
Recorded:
5 h 41 min
